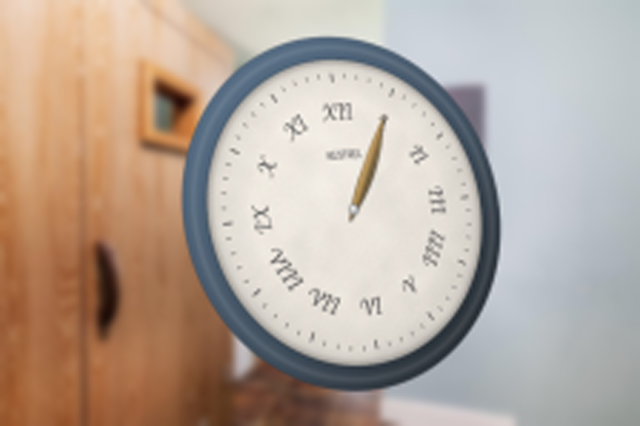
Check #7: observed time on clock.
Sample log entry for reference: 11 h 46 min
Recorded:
1 h 05 min
